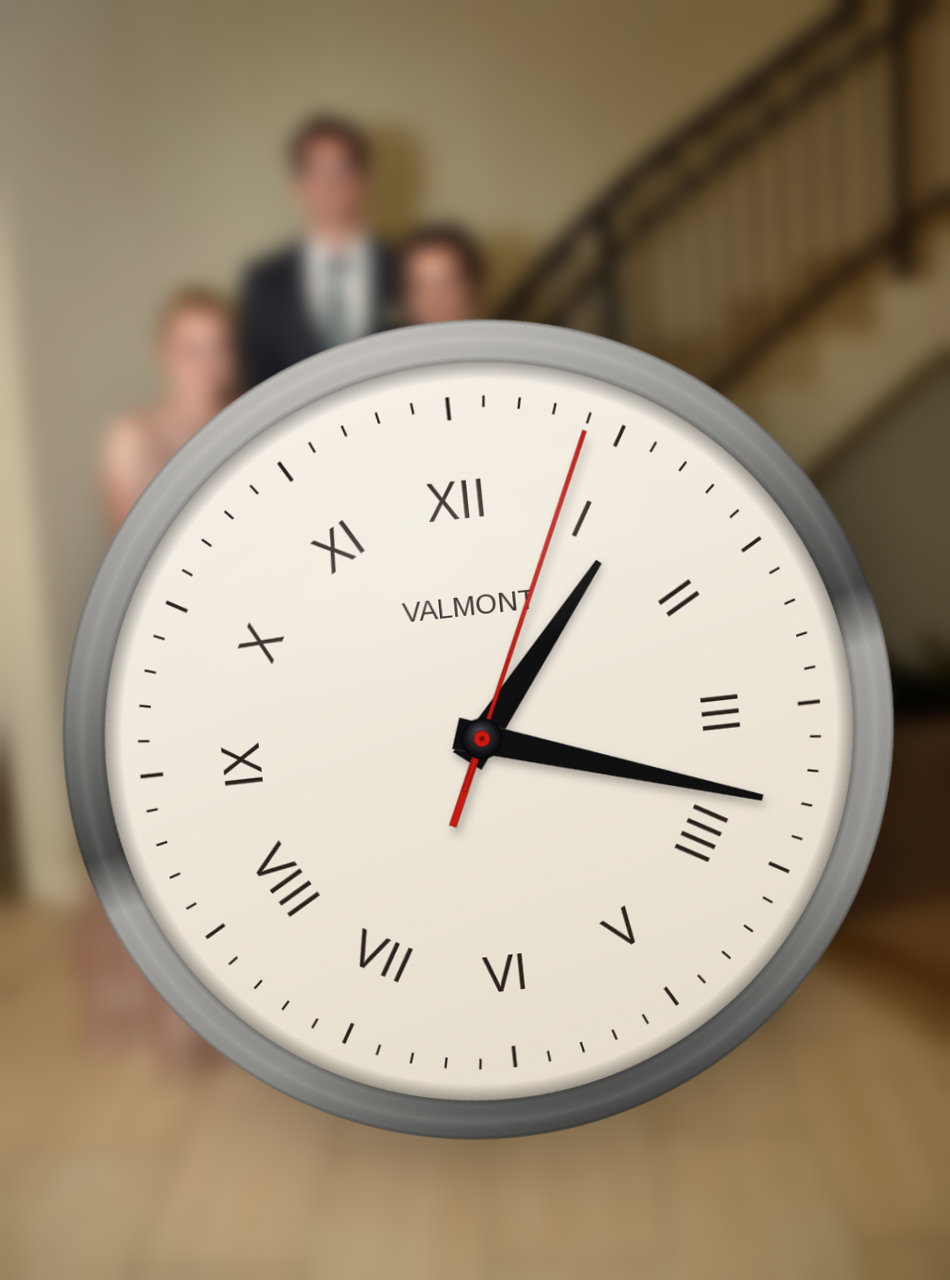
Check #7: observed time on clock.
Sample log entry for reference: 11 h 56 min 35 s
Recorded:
1 h 18 min 04 s
